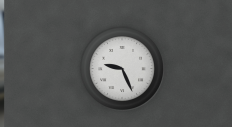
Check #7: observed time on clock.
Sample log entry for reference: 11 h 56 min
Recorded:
9 h 26 min
